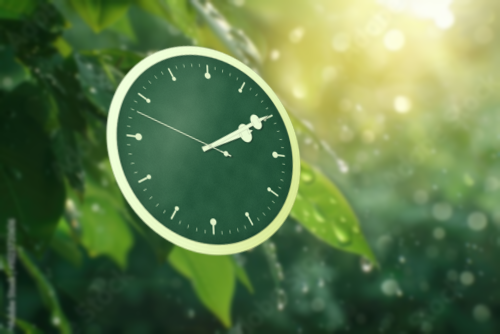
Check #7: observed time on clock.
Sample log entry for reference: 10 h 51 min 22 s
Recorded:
2 h 09 min 48 s
